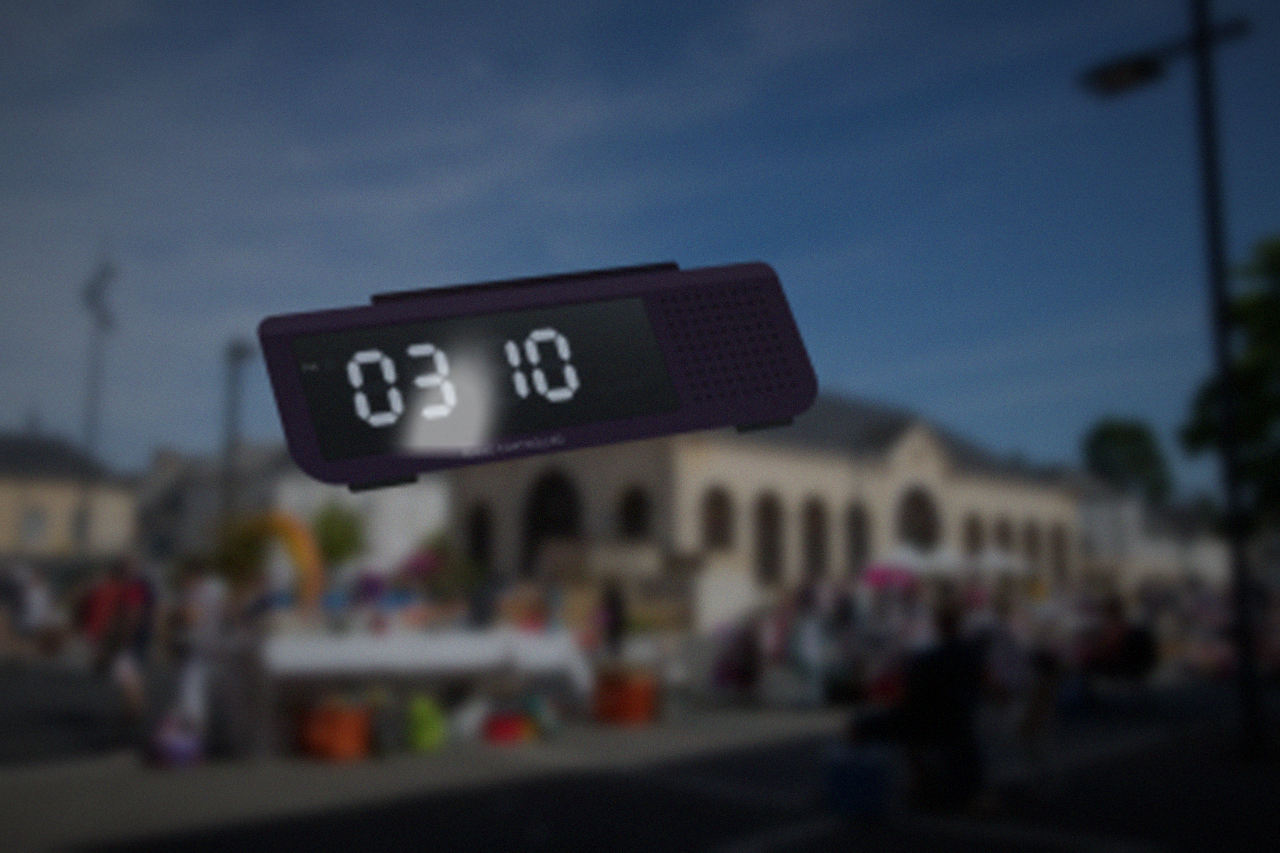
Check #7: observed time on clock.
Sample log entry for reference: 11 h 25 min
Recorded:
3 h 10 min
